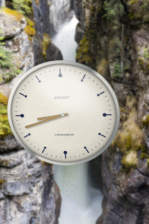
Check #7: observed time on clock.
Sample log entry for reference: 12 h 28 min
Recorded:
8 h 42 min
